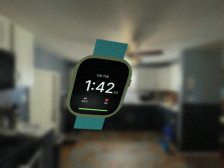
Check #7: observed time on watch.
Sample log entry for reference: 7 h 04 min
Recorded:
1 h 42 min
